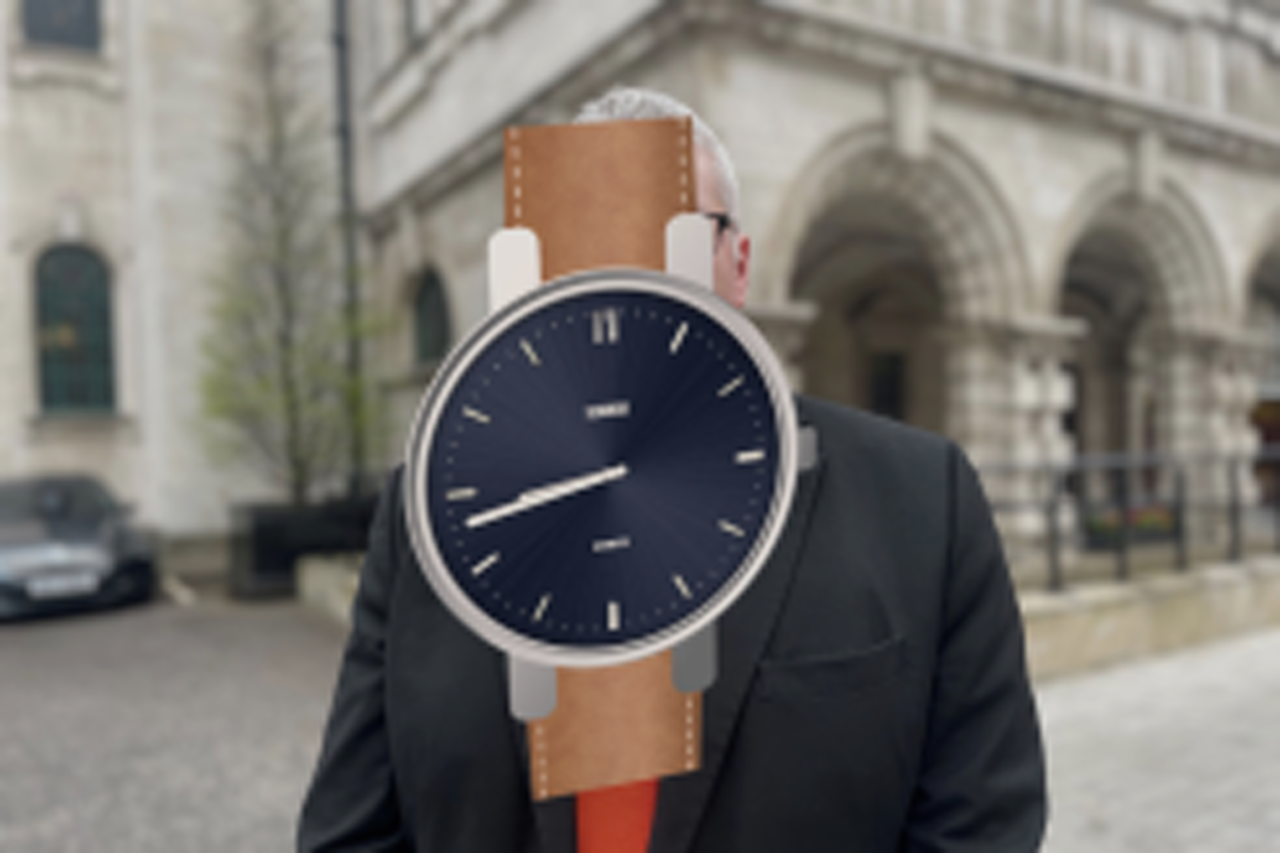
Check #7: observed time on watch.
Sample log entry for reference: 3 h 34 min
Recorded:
8 h 43 min
